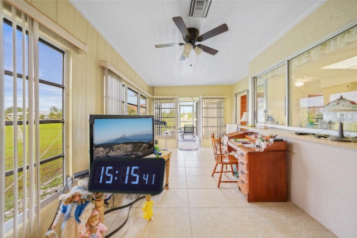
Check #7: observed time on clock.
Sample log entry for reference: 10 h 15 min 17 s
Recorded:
15 h 15 min 41 s
